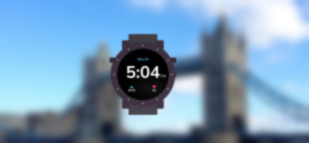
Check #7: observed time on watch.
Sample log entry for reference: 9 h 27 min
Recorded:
5 h 04 min
